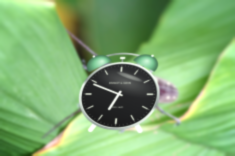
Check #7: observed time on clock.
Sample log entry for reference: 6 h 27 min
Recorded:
6 h 49 min
